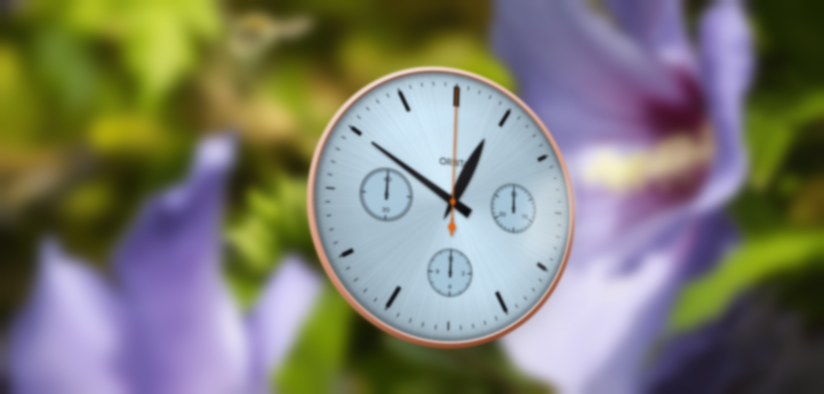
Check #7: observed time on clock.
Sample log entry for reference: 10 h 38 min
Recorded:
12 h 50 min
